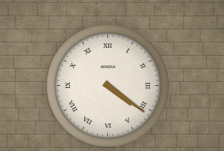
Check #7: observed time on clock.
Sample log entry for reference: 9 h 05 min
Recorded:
4 h 21 min
